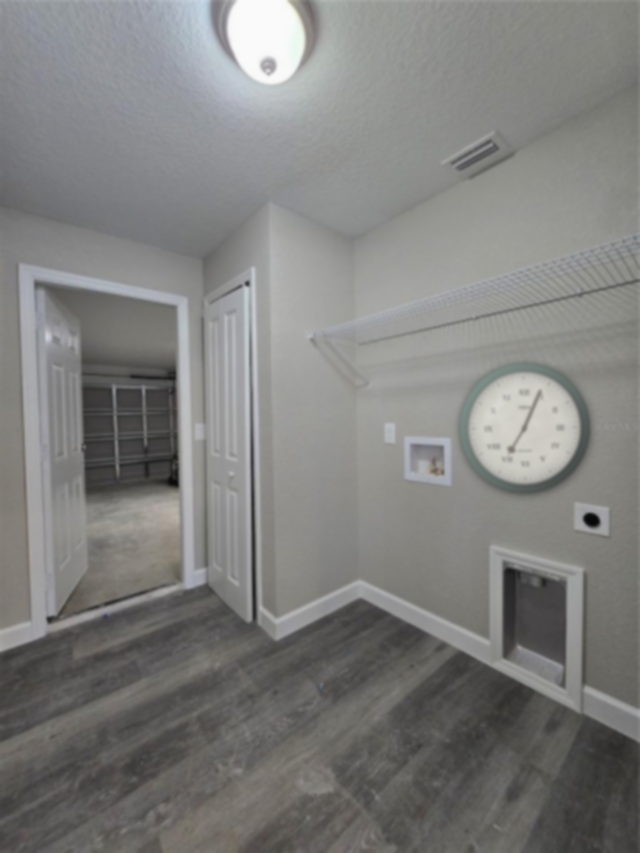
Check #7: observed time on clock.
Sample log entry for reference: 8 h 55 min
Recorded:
7 h 04 min
